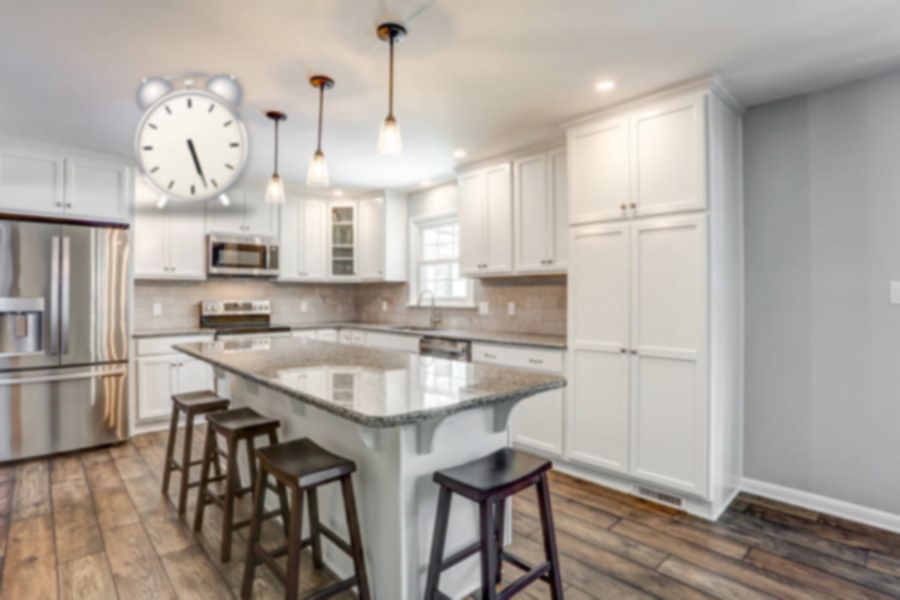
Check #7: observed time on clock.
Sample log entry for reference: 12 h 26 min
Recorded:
5 h 27 min
